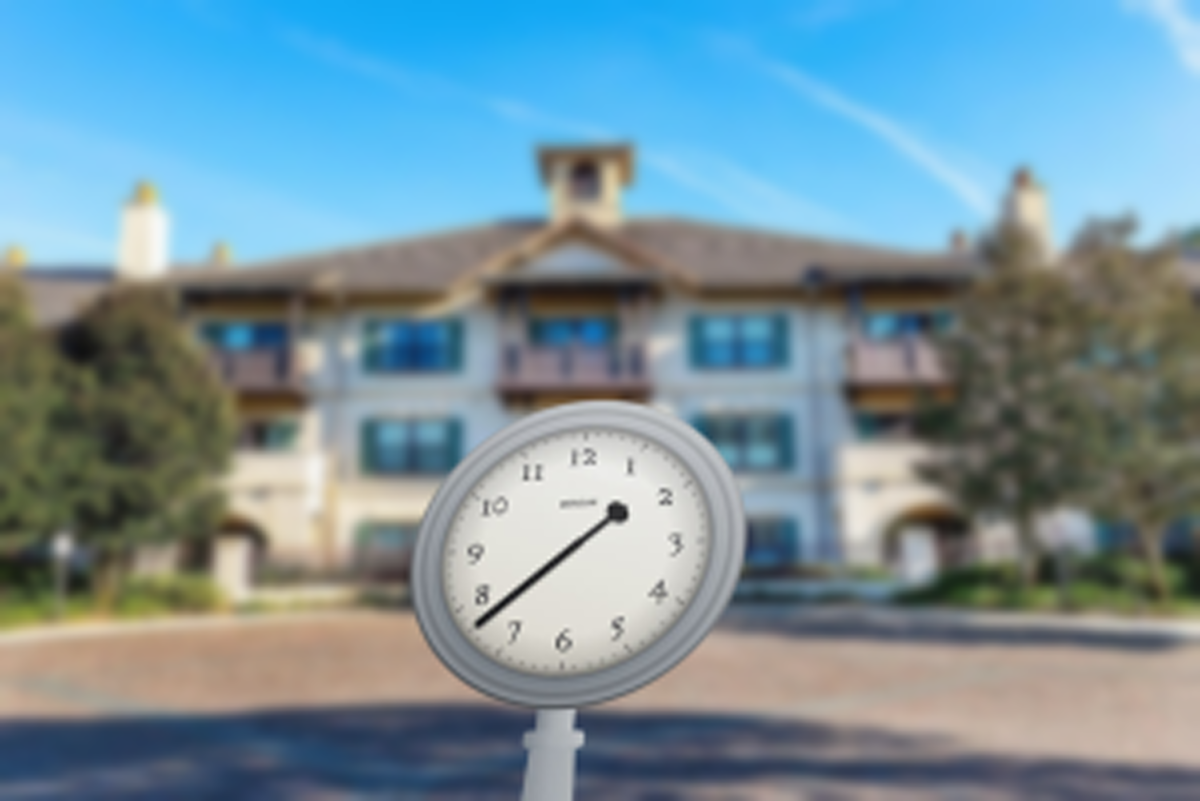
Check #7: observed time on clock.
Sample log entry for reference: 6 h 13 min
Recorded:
1 h 38 min
